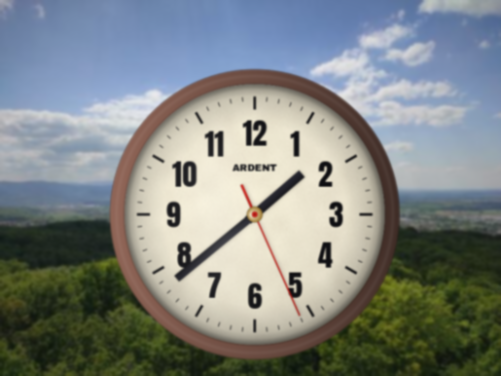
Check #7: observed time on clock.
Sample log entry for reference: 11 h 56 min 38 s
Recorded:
1 h 38 min 26 s
